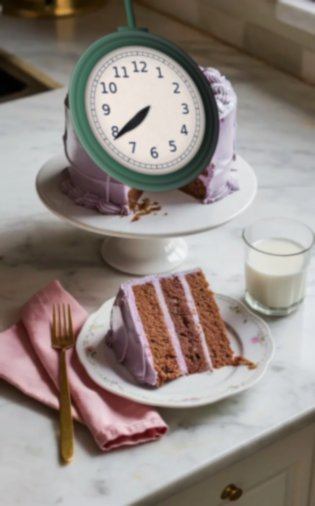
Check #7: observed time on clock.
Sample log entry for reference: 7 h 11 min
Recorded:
7 h 39 min
